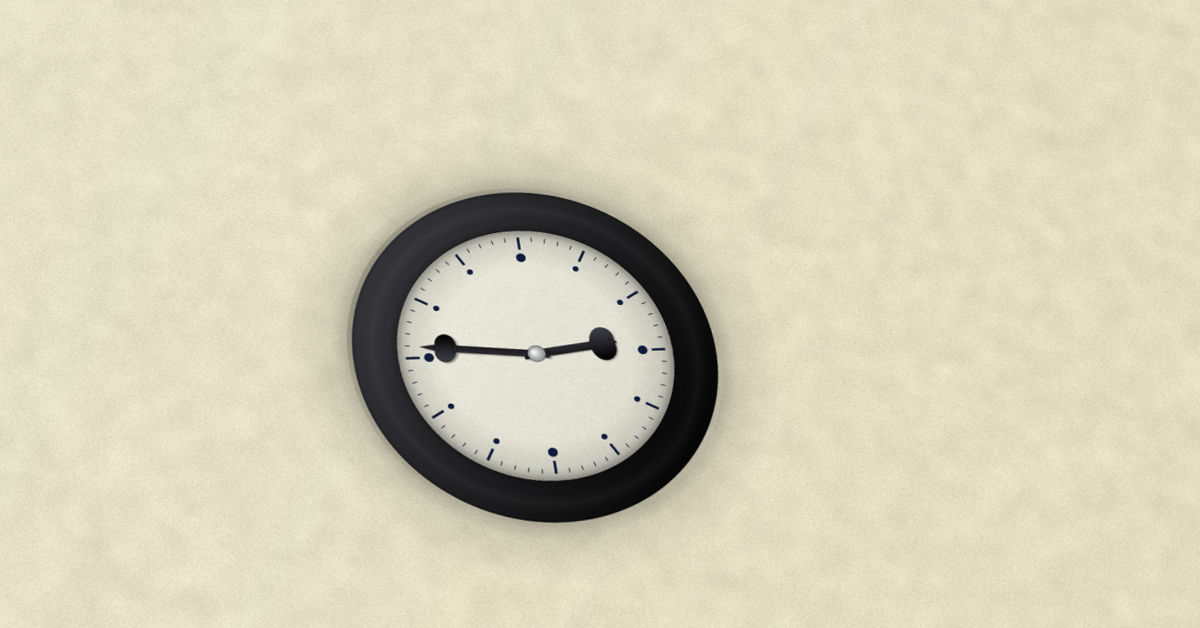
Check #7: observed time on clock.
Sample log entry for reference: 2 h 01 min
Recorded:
2 h 46 min
